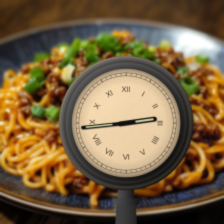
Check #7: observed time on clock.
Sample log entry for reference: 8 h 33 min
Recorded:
2 h 44 min
